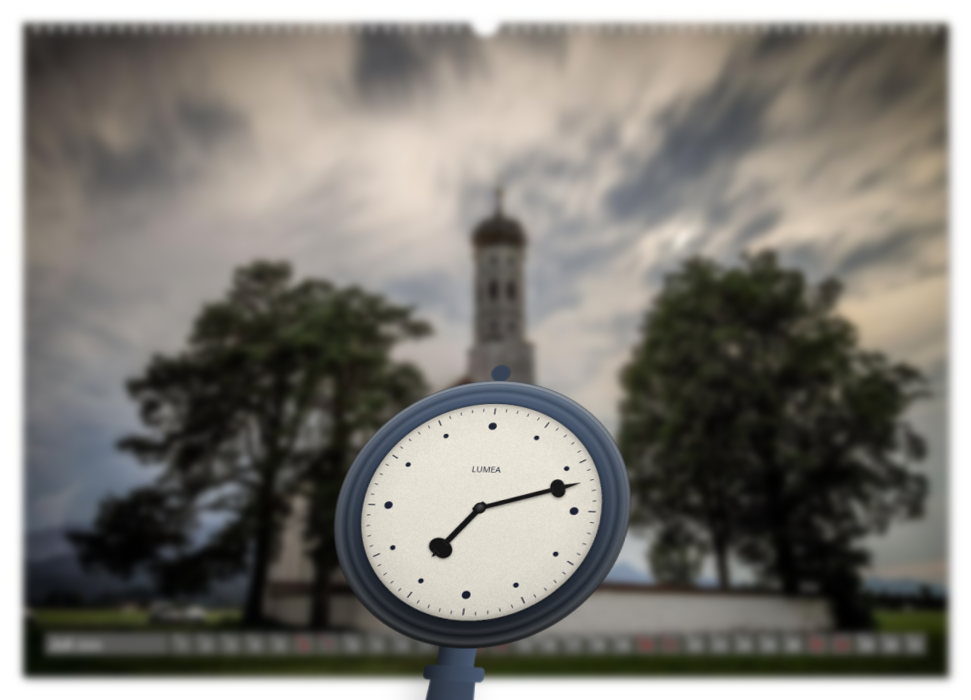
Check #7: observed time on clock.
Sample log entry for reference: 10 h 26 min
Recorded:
7 h 12 min
